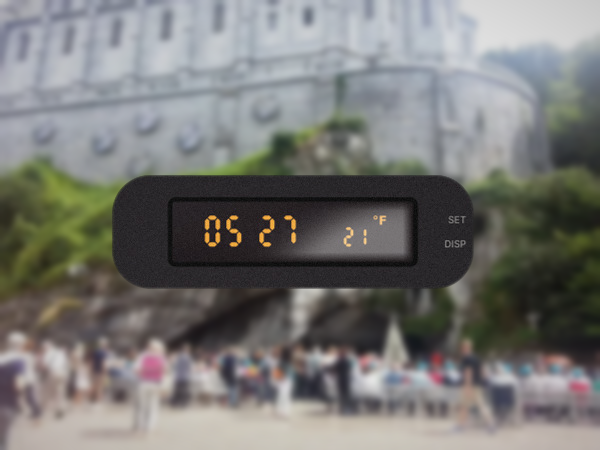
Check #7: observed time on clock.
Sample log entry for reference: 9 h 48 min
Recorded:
5 h 27 min
